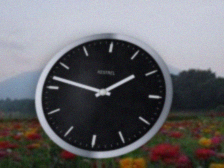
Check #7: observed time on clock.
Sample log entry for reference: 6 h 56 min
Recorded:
1 h 47 min
